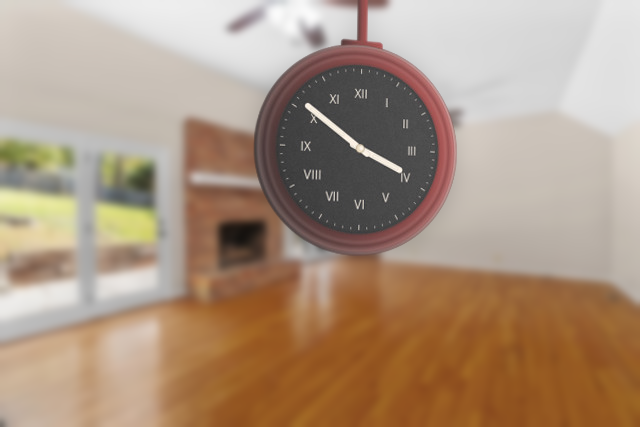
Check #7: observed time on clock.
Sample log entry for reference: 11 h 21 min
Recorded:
3 h 51 min
